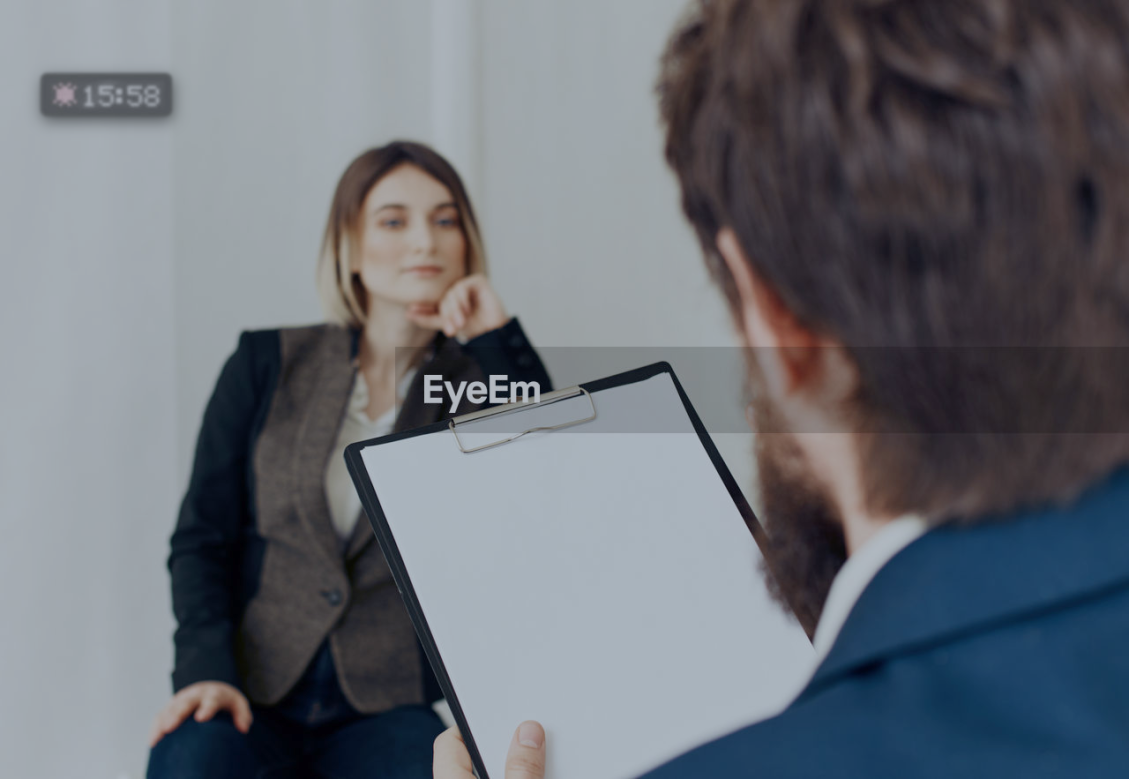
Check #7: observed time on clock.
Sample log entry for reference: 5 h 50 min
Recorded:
15 h 58 min
